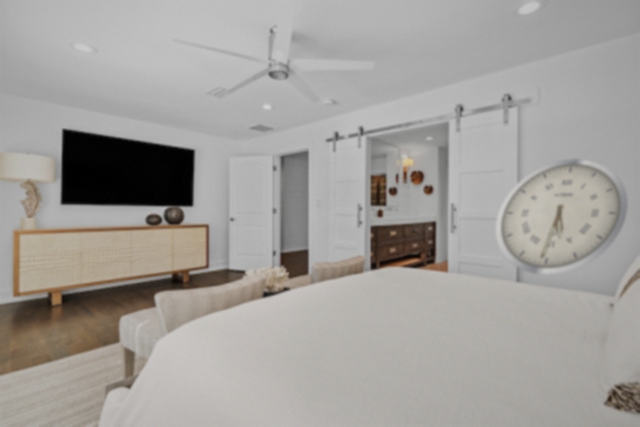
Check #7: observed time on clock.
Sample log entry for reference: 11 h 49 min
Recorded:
5 h 31 min
